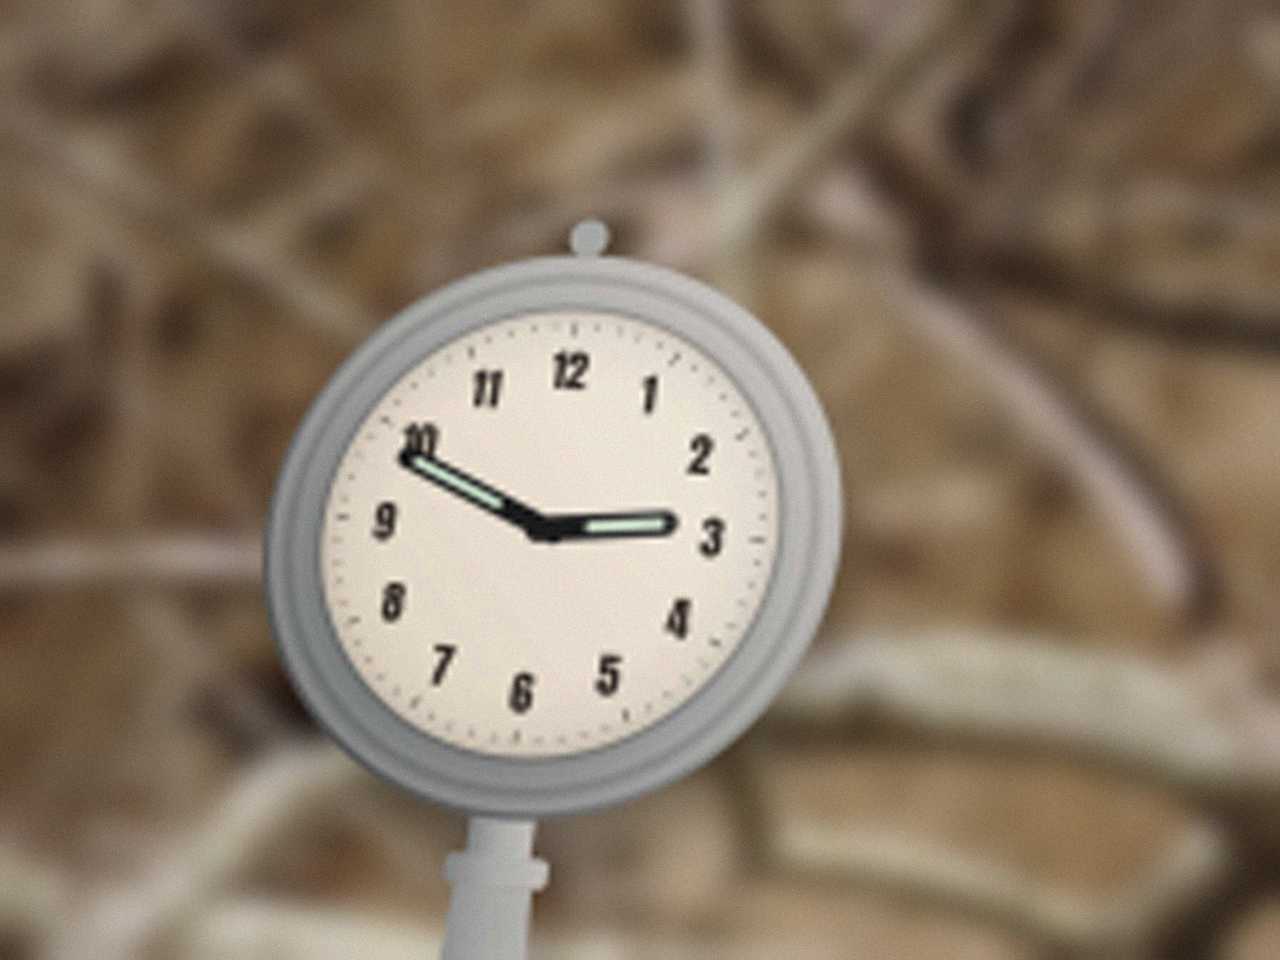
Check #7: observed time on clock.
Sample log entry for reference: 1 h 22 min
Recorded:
2 h 49 min
